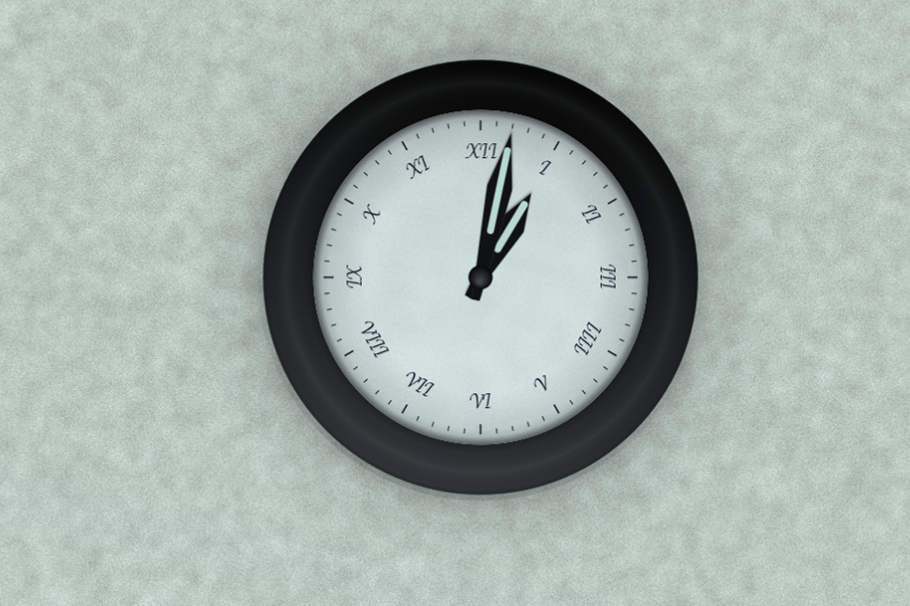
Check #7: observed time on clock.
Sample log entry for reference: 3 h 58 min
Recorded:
1 h 02 min
